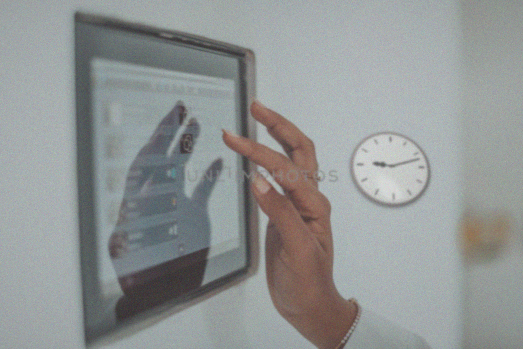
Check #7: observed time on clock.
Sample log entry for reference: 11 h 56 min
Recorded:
9 h 12 min
